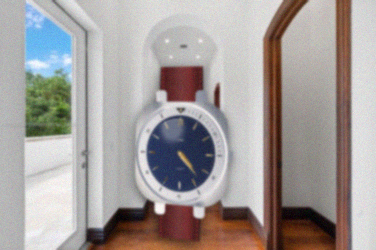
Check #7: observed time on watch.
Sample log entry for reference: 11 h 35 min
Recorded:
4 h 23 min
